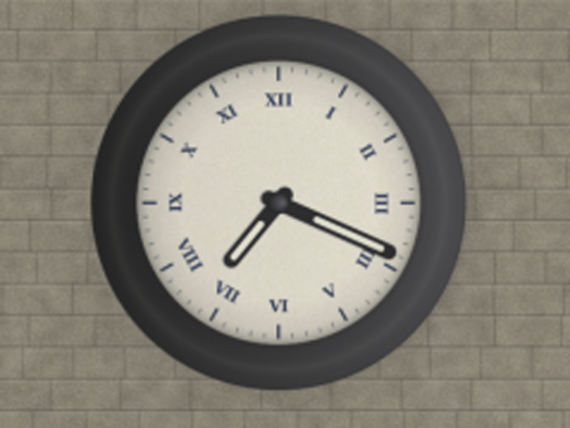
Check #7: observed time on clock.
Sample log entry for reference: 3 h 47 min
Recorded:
7 h 19 min
